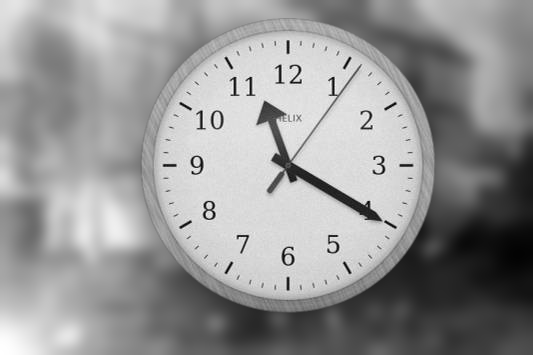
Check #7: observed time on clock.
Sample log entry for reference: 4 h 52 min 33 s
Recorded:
11 h 20 min 06 s
